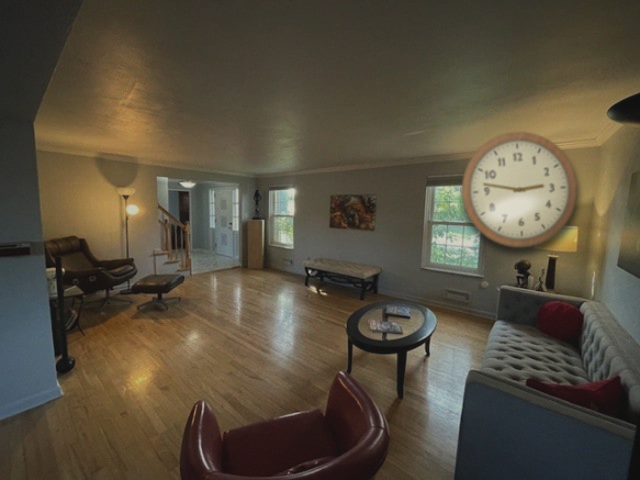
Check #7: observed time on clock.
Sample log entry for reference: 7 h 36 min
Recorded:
2 h 47 min
